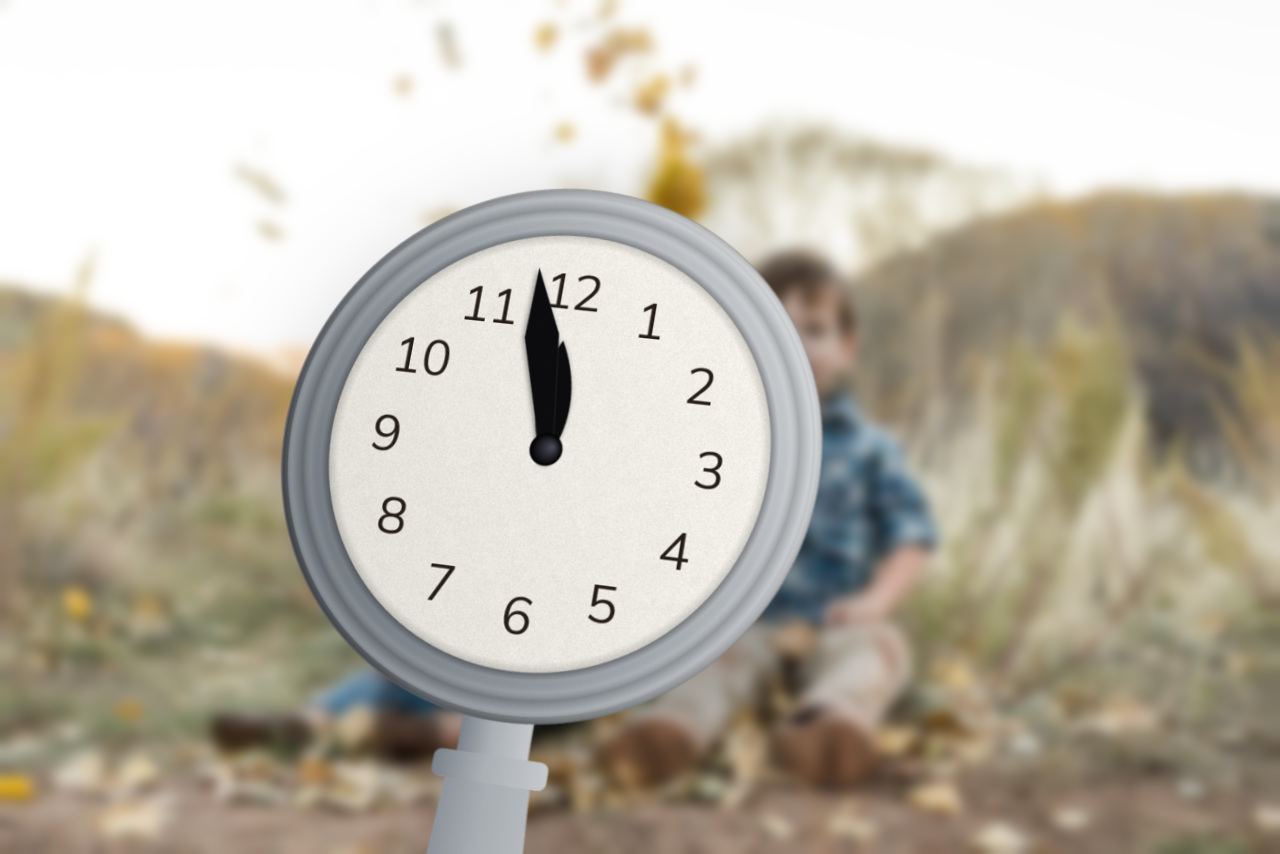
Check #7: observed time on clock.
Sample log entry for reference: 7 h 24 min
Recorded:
11 h 58 min
